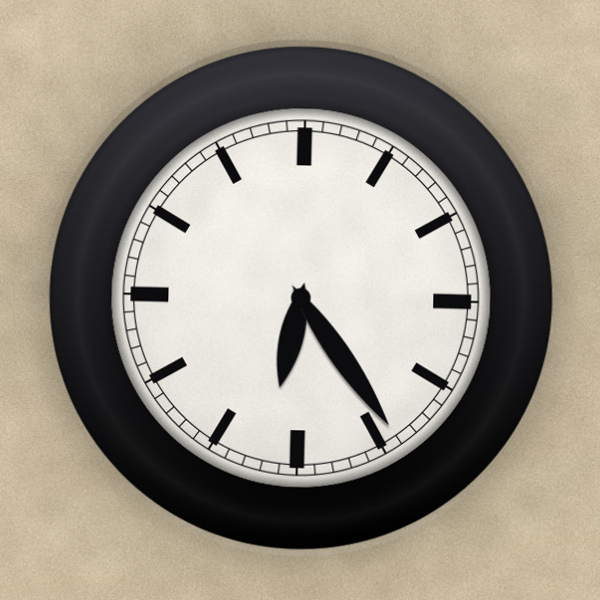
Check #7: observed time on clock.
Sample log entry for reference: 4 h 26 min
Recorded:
6 h 24 min
